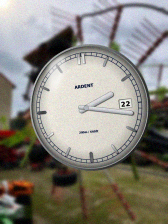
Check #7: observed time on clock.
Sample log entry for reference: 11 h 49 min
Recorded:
2 h 17 min
